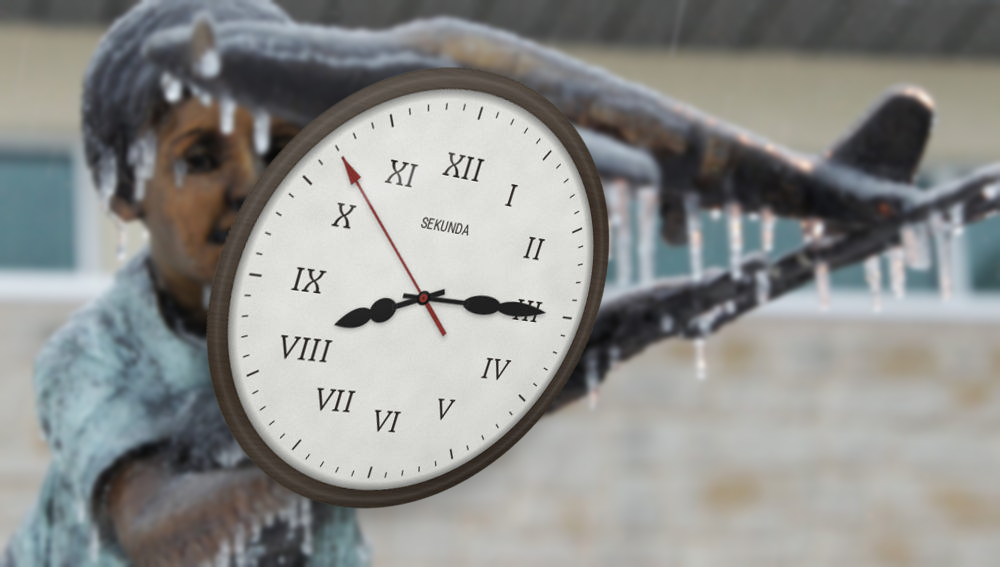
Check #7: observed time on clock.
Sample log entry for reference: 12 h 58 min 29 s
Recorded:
8 h 14 min 52 s
